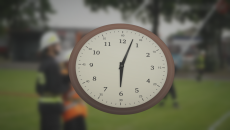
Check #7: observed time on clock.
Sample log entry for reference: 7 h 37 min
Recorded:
6 h 03 min
